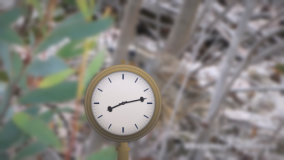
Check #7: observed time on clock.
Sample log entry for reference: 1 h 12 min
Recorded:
8 h 13 min
